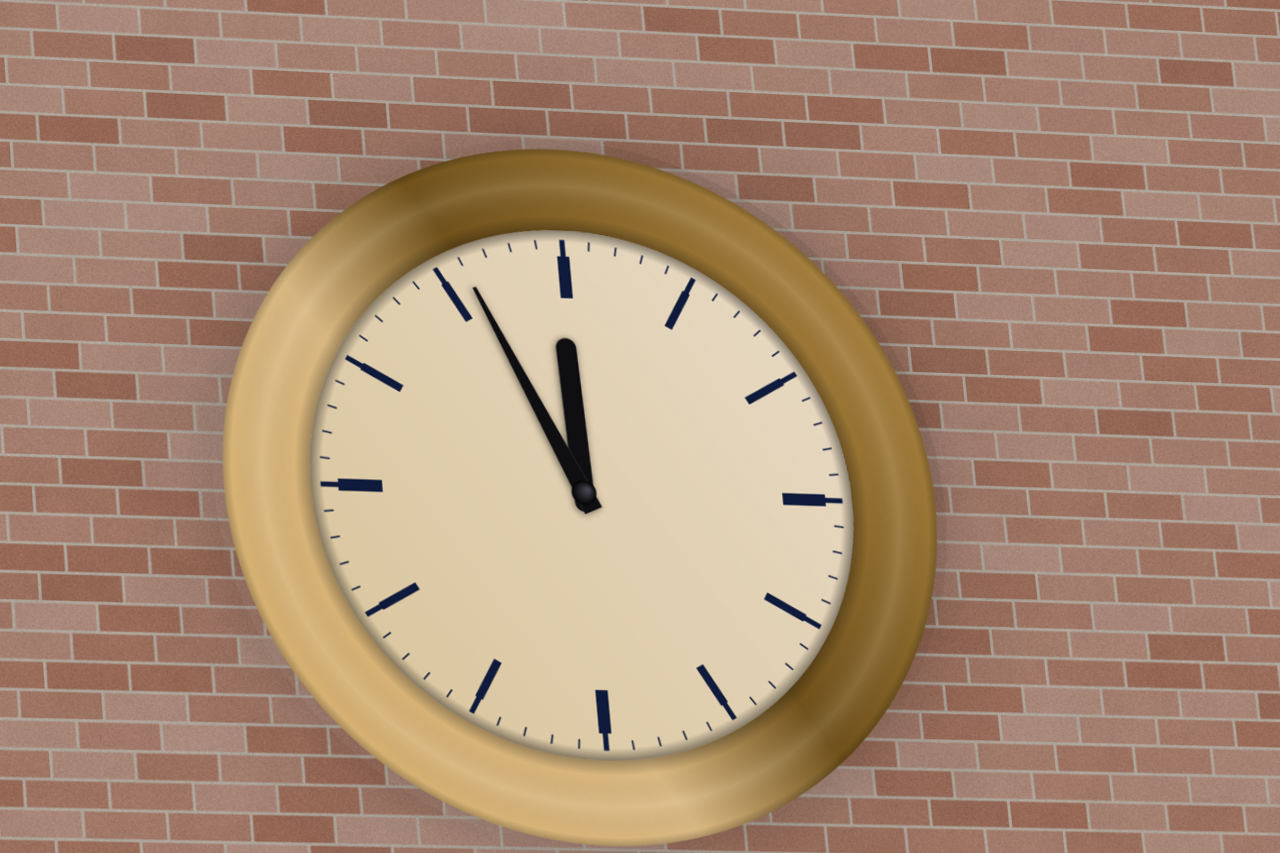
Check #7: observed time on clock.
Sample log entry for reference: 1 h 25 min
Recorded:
11 h 56 min
